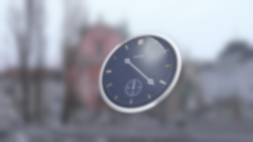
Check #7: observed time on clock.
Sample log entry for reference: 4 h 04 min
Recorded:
10 h 22 min
